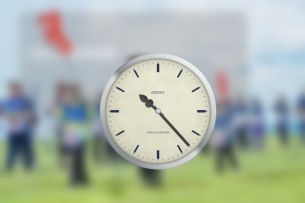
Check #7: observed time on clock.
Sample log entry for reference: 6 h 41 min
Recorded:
10 h 23 min
